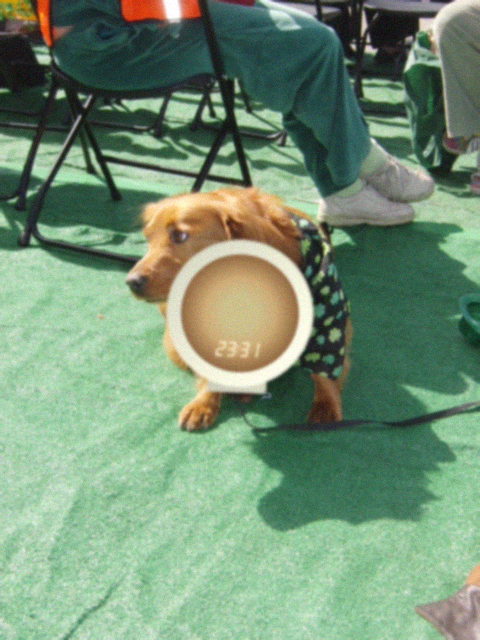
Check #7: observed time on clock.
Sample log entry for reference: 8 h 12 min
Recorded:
23 h 31 min
